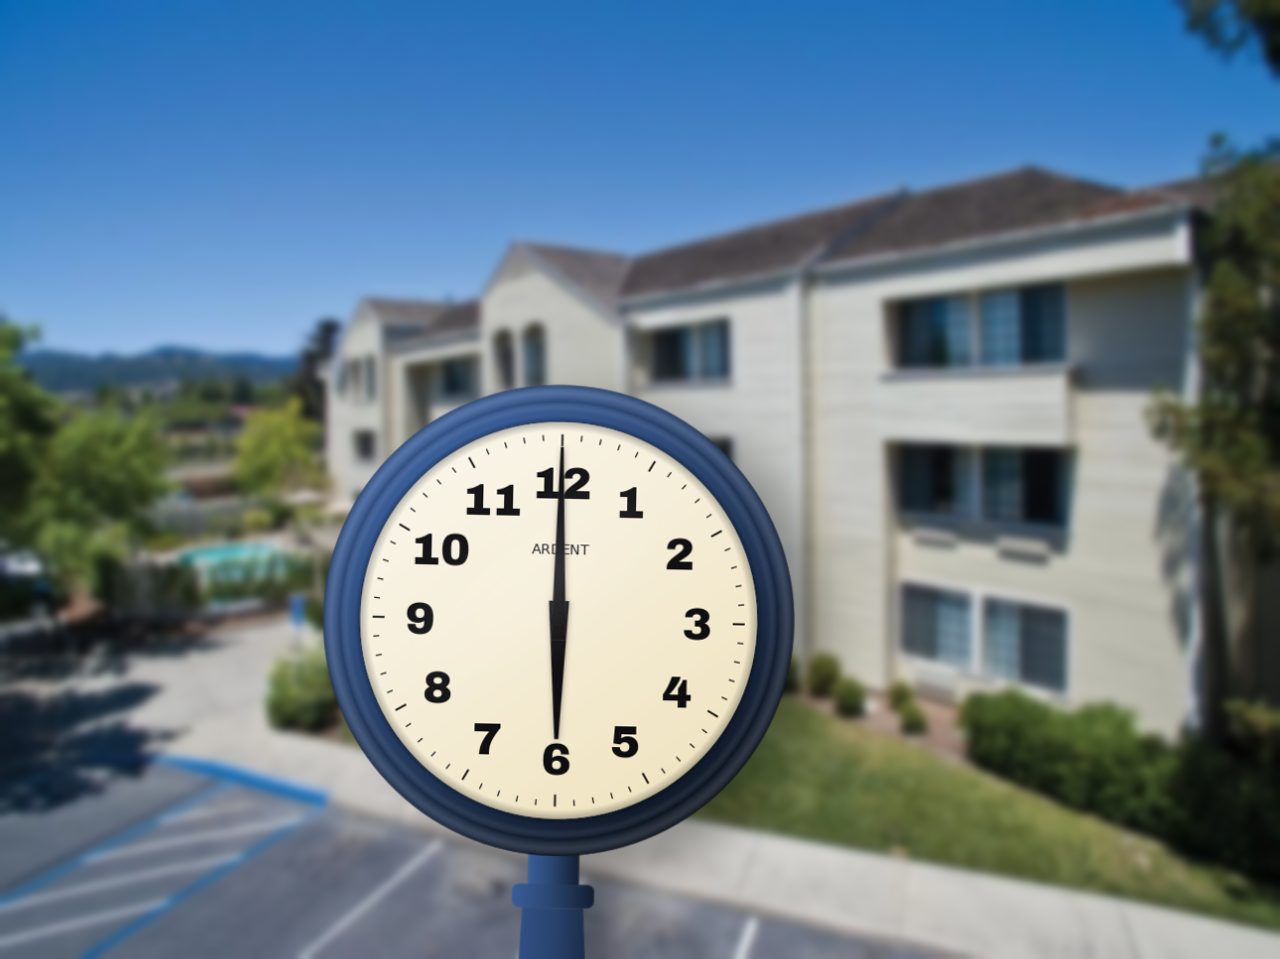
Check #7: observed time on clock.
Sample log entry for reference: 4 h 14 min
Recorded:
6 h 00 min
